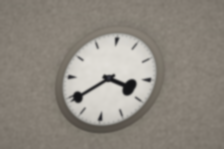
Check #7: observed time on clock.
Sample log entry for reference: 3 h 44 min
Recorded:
3 h 39 min
